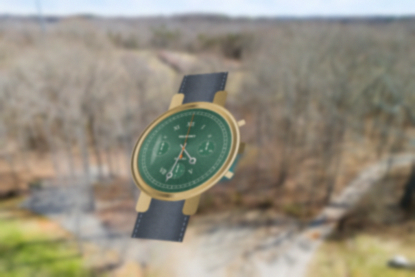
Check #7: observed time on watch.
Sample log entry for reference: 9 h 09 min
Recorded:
4 h 32 min
